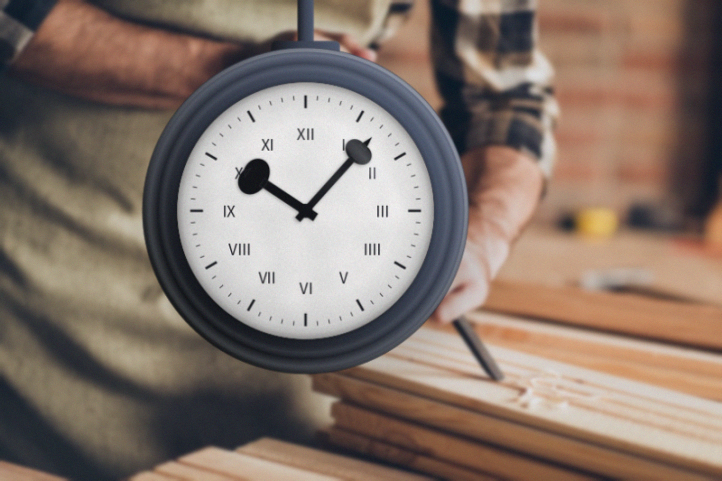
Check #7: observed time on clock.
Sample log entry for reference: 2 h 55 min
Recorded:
10 h 07 min
